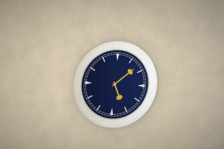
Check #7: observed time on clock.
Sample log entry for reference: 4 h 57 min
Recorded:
5 h 08 min
